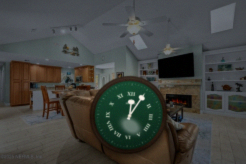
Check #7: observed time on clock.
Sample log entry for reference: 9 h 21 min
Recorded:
12 h 05 min
